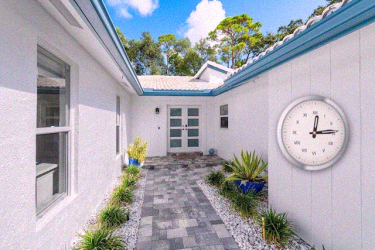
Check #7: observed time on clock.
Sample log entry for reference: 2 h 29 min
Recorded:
12 h 14 min
